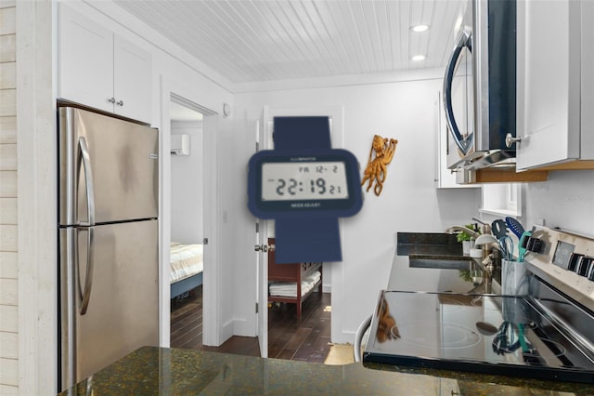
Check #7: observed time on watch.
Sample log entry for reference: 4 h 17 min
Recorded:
22 h 19 min
